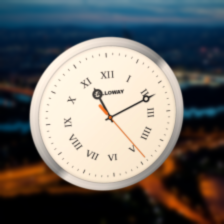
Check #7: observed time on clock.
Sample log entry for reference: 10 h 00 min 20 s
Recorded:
11 h 11 min 24 s
